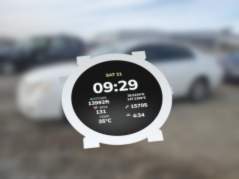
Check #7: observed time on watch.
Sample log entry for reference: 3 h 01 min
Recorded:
9 h 29 min
